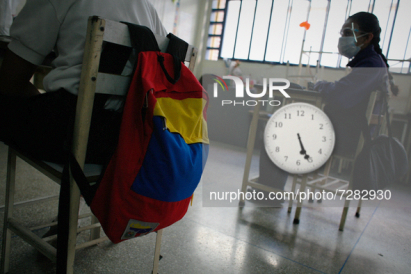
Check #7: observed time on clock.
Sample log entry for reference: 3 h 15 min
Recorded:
5 h 26 min
